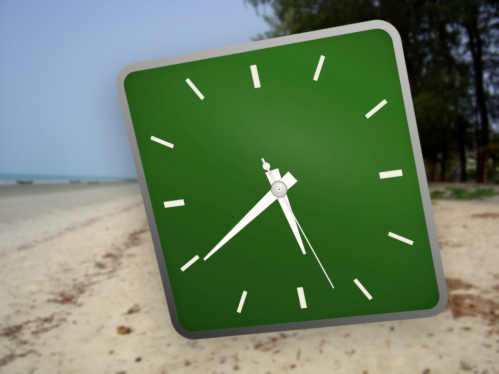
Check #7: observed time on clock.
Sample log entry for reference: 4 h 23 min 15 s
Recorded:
5 h 39 min 27 s
